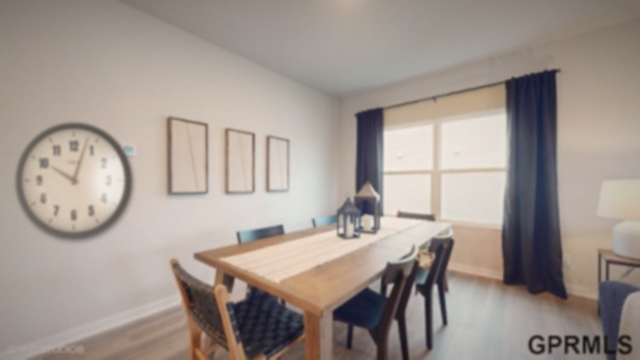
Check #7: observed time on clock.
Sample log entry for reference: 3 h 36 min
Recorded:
10 h 03 min
